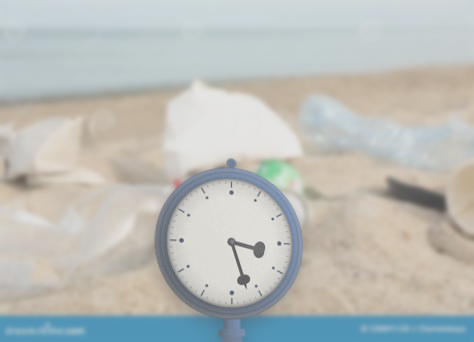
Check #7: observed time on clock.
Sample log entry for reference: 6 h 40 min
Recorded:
3 h 27 min
